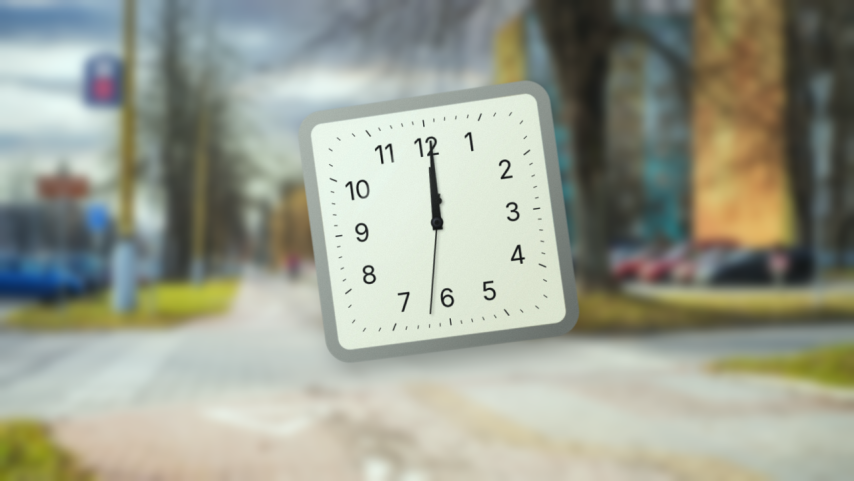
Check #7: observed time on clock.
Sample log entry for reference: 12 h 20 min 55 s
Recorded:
12 h 00 min 32 s
